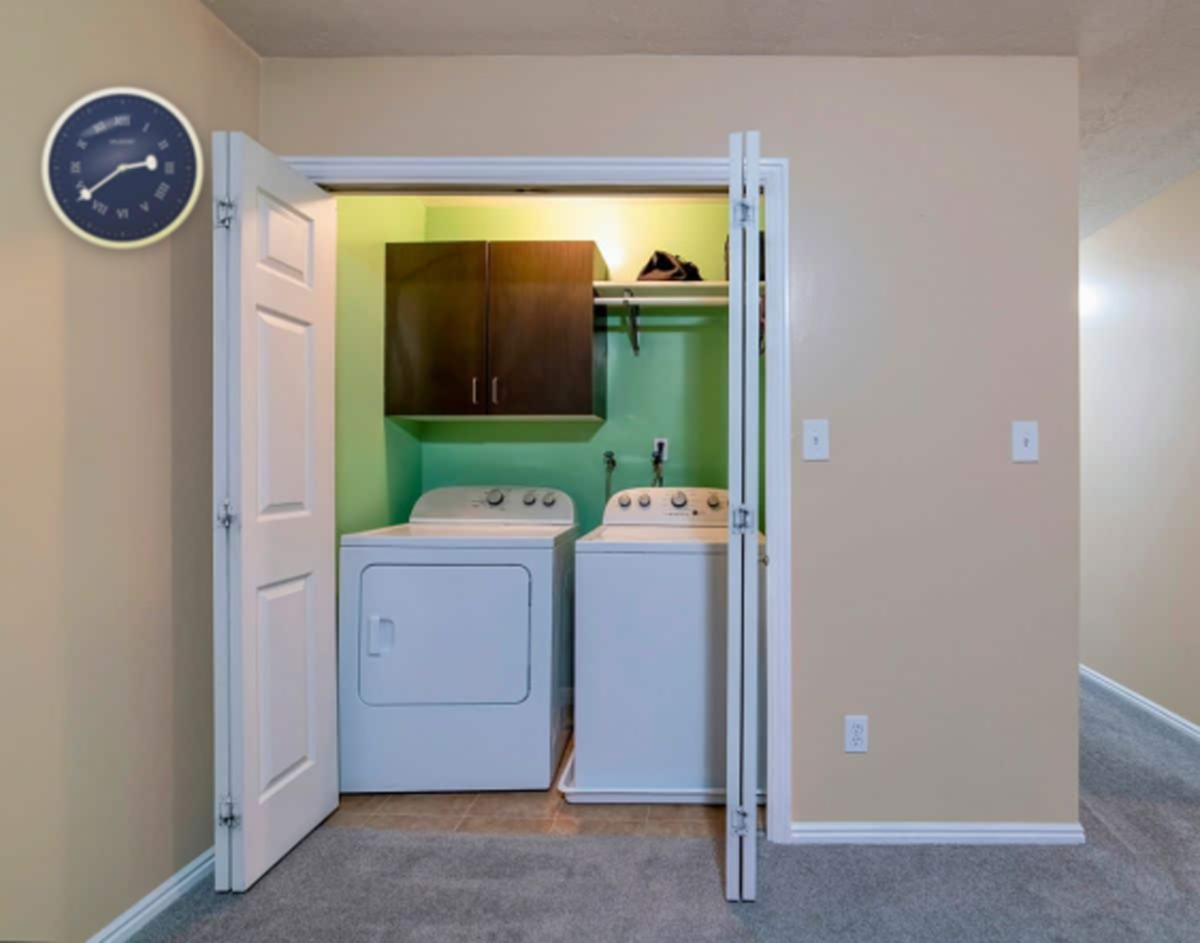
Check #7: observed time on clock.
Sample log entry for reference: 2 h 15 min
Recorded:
2 h 39 min
